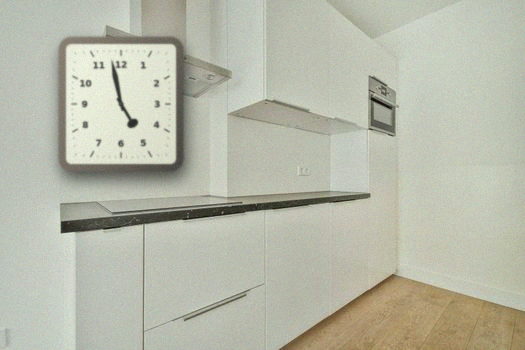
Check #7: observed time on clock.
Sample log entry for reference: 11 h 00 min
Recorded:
4 h 58 min
